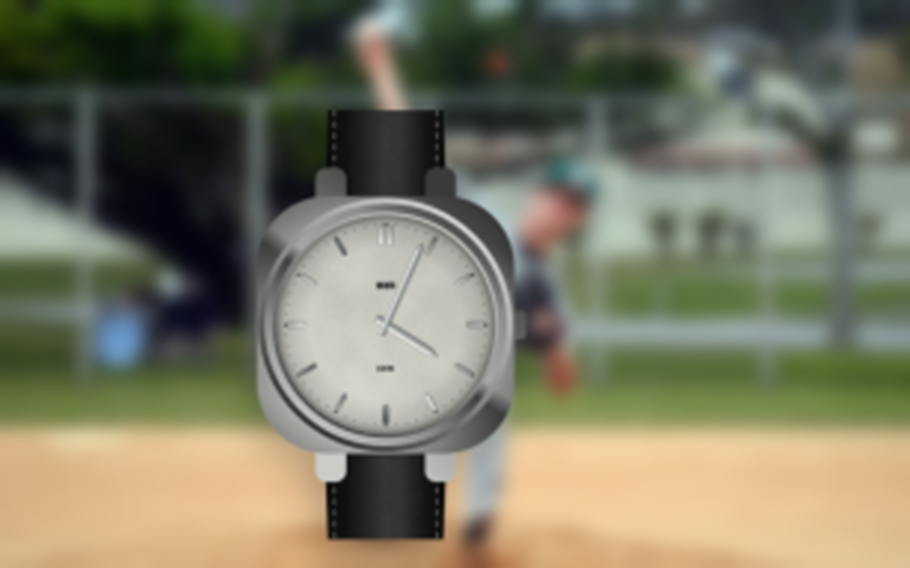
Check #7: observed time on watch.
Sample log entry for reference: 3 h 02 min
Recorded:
4 h 04 min
